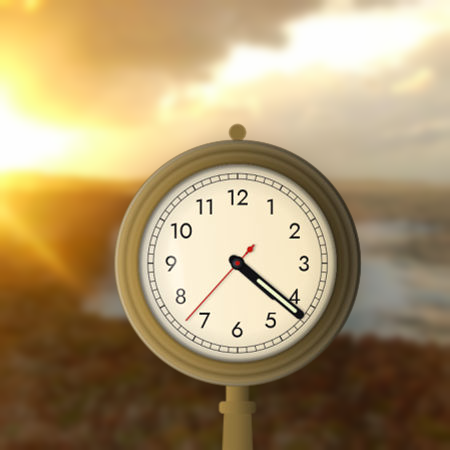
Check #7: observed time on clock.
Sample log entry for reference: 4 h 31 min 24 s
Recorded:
4 h 21 min 37 s
